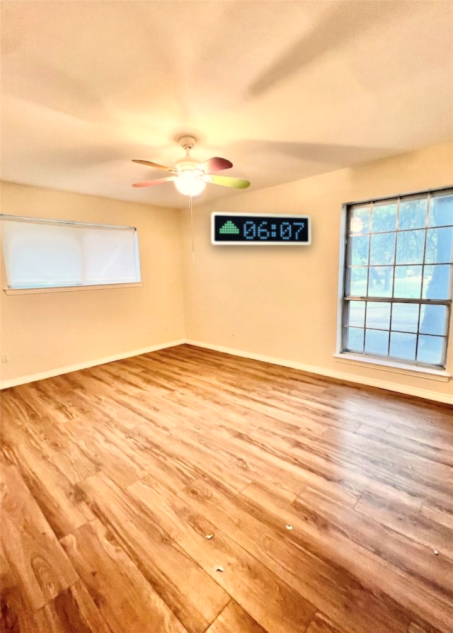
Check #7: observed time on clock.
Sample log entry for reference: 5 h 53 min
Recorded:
6 h 07 min
